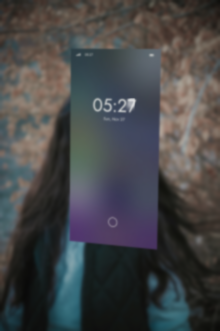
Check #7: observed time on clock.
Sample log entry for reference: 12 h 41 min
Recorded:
5 h 27 min
